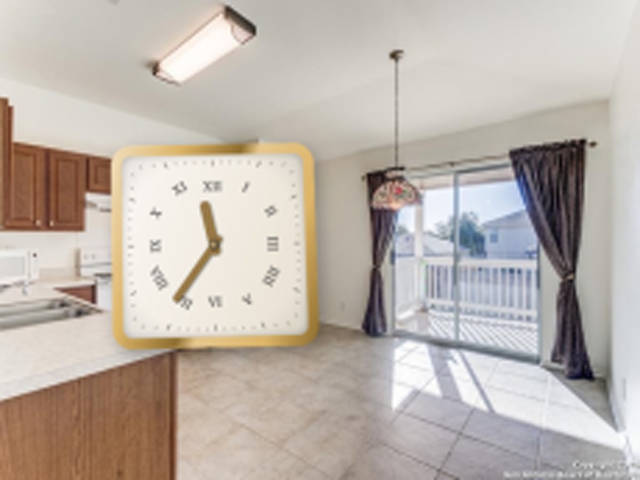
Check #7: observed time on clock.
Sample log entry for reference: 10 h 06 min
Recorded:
11 h 36 min
